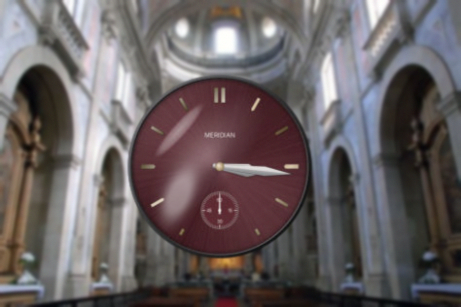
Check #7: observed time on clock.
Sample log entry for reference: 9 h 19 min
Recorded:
3 h 16 min
